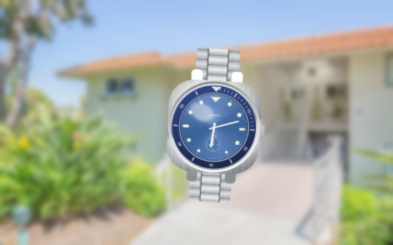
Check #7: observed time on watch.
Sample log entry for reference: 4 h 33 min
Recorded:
6 h 12 min
